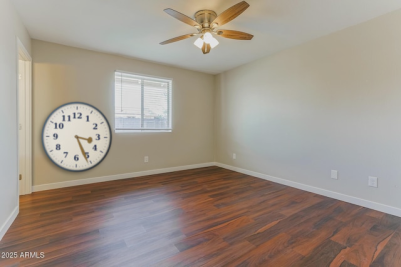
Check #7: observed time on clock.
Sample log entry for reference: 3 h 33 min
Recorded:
3 h 26 min
